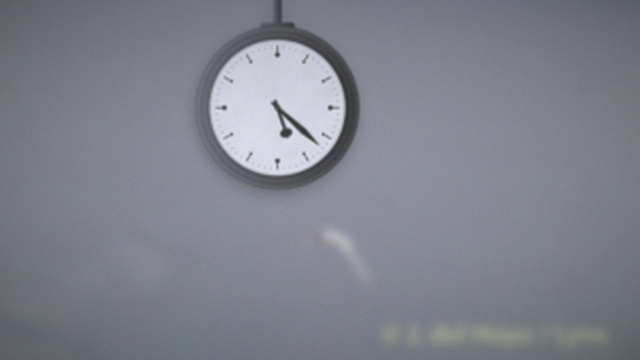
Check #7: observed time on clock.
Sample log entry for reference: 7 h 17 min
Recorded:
5 h 22 min
